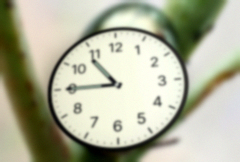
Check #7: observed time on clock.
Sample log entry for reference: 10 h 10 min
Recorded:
10 h 45 min
